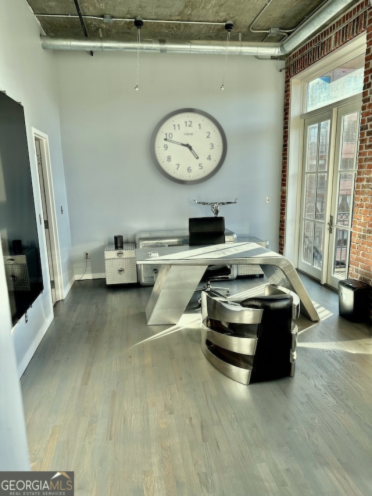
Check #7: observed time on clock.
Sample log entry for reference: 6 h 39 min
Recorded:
4 h 48 min
